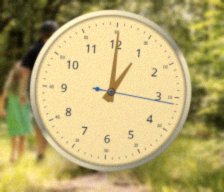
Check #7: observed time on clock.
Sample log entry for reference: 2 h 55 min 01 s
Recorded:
1 h 00 min 16 s
